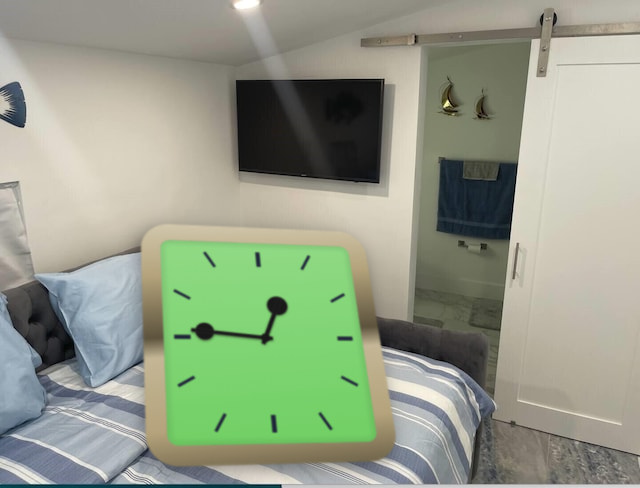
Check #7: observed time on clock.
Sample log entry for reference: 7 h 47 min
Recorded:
12 h 46 min
